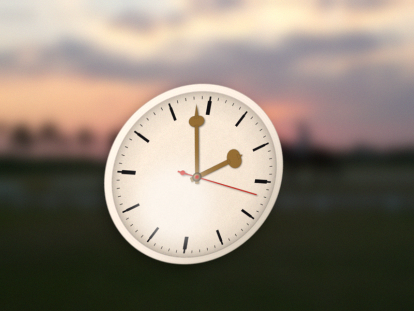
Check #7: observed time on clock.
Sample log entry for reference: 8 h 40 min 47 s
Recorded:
1 h 58 min 17 s
